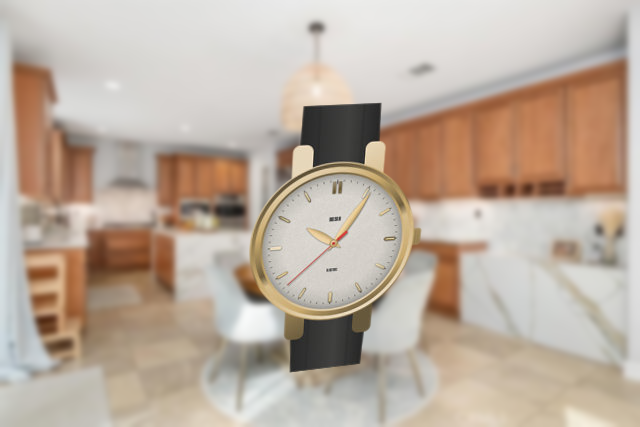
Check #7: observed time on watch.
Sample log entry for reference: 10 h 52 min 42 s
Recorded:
10 h 05 min 38 s
